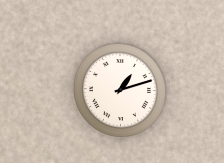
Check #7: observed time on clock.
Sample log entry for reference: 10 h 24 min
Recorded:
1 h 12 min
